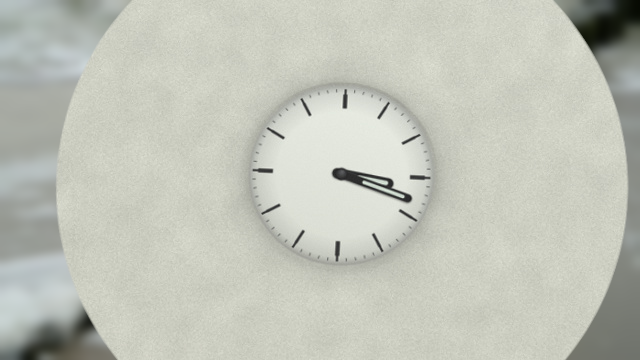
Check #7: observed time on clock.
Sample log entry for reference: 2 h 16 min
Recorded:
3 h 18 min
